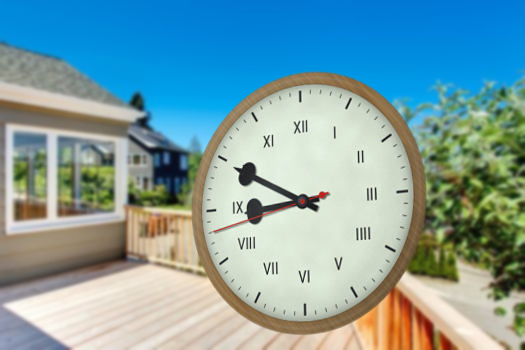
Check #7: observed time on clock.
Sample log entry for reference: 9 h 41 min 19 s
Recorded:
8 h 49 min 43 s
